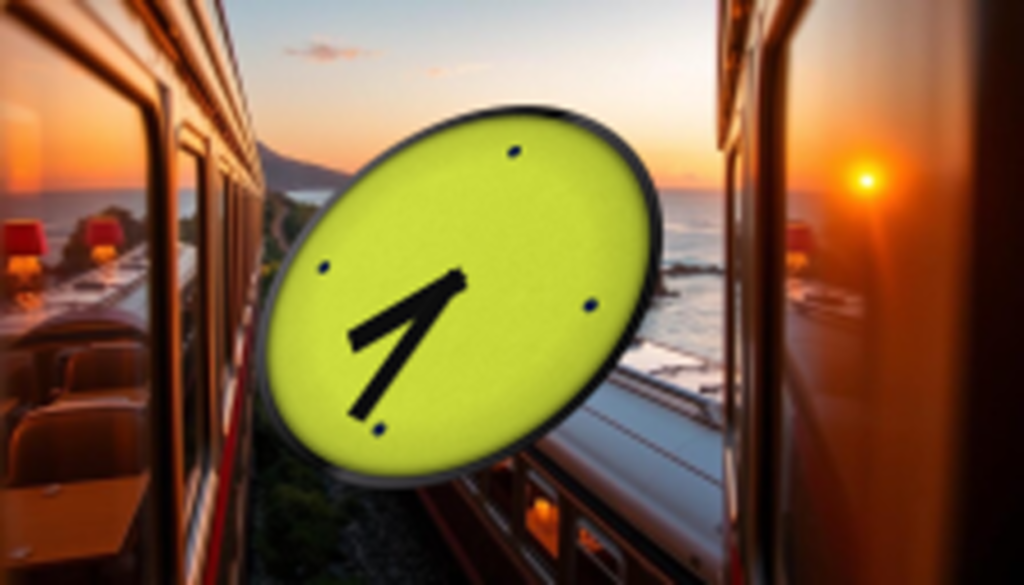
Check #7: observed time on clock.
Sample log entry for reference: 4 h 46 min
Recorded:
7 h 32 min
